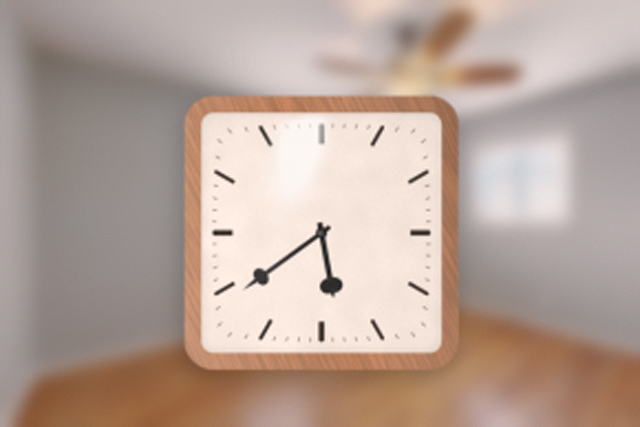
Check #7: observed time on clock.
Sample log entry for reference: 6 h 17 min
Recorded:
5 h 39 min
